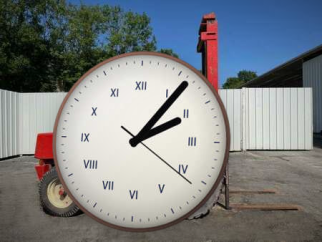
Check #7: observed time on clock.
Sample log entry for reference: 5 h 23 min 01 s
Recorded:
2 h 06 min 21 s
